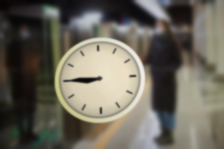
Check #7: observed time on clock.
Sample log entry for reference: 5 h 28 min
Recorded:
8 h 45 min
